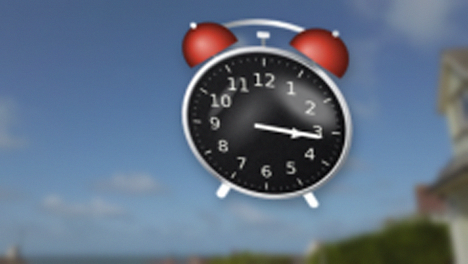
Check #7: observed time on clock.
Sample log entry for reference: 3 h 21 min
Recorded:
3 h 16 min
